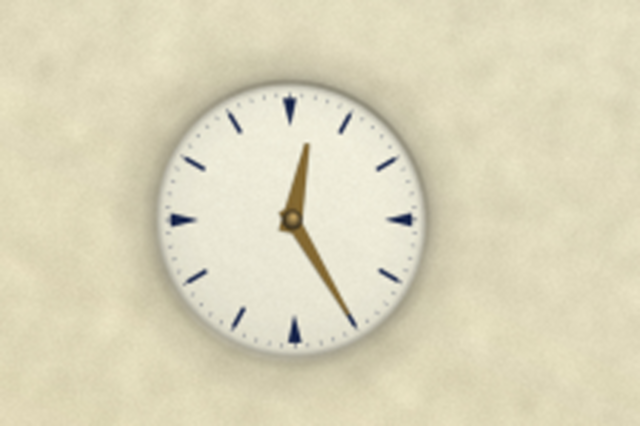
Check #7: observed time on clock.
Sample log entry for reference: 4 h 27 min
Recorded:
12 h 25 min
